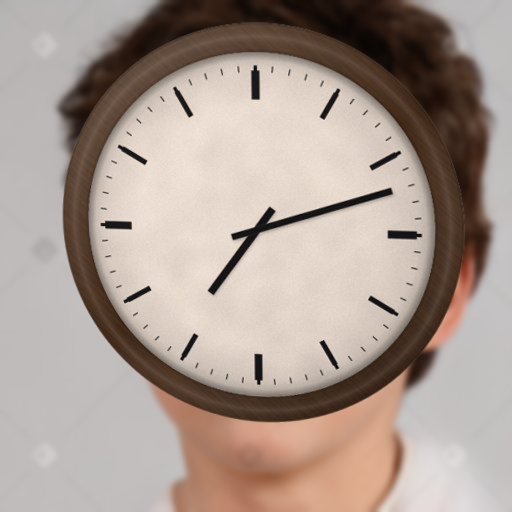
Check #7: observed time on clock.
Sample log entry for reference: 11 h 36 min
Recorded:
7 h 12 min
